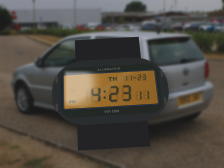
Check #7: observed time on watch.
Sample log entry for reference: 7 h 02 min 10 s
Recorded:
4 h 23 min 11 s
